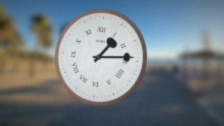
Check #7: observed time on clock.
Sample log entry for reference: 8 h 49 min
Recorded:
1 h 14 min
